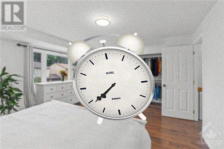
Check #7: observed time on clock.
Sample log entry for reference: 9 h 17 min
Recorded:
7 h 39 min
